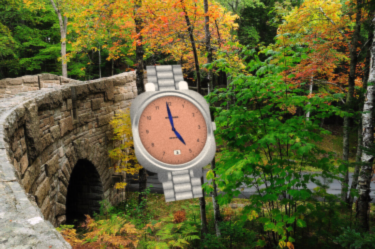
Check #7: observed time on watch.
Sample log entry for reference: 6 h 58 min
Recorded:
4 h 59 min
